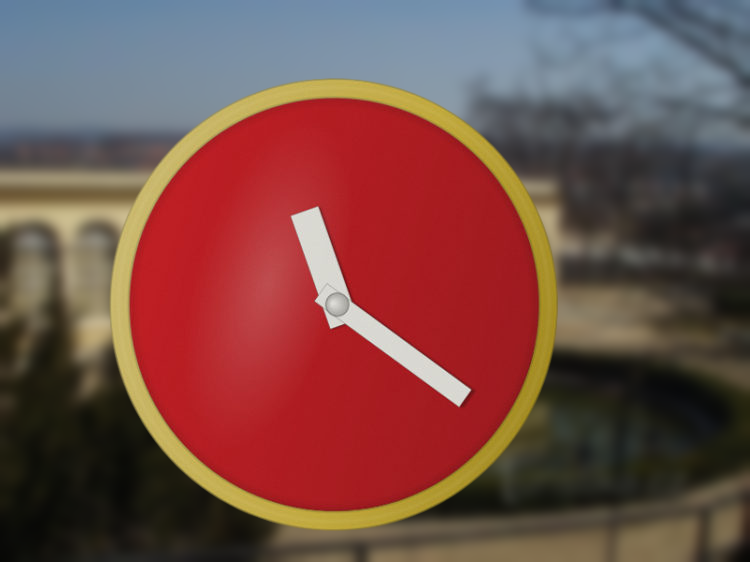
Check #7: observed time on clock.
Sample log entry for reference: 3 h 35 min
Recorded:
11 h 21 min
